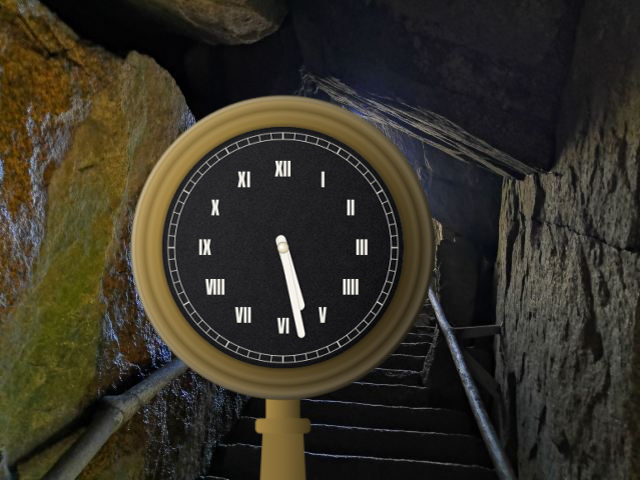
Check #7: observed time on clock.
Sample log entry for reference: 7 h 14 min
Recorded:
5 h 28 min
